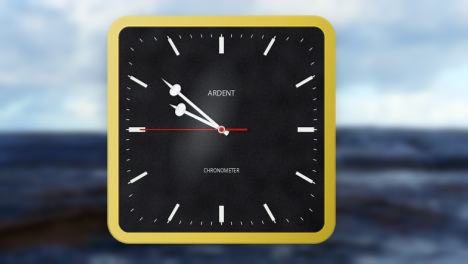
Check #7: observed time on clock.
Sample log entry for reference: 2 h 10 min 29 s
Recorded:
9 h 51 min 45 s
